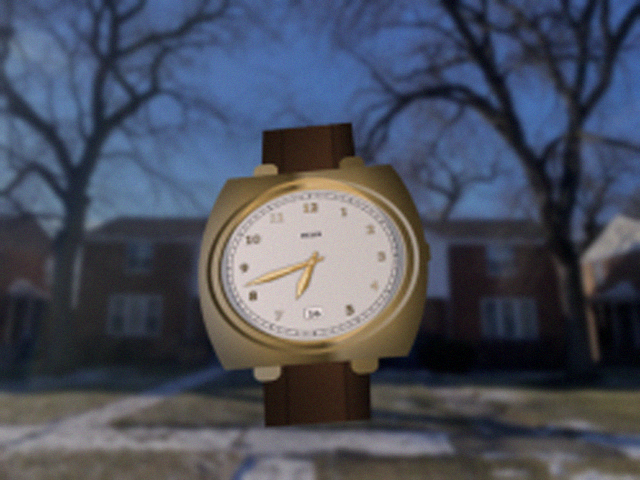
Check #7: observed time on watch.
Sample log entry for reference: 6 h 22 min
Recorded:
6 h 42 min
